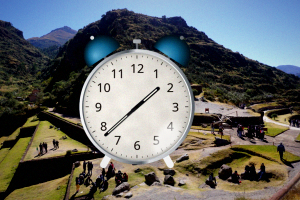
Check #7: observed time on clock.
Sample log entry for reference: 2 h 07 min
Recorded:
1 h 38 min
